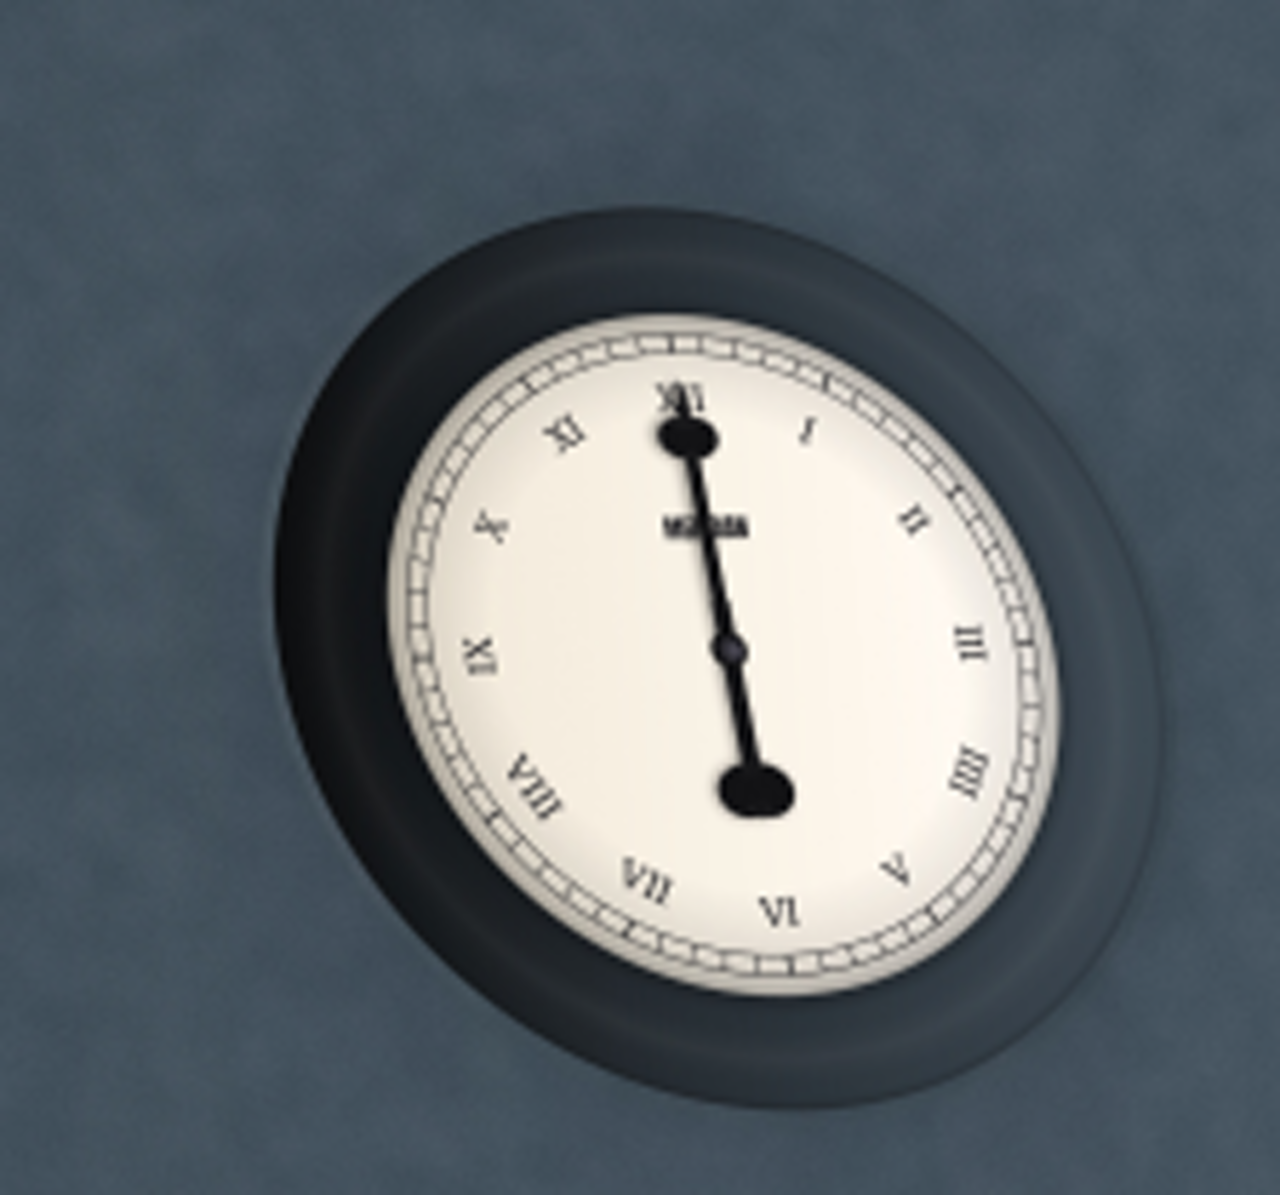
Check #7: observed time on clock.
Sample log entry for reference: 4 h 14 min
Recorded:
6 h 00 min
